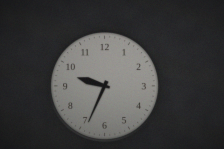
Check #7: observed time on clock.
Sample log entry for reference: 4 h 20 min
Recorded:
9 h 34 min
